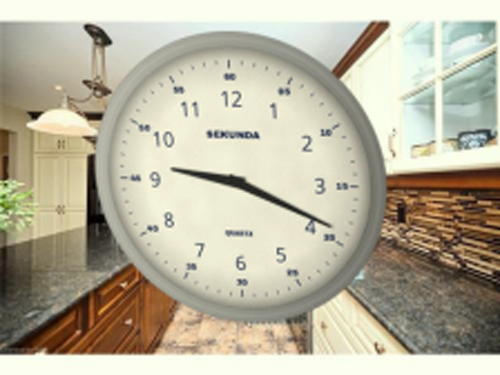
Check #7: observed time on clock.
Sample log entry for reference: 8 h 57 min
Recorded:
9 h 19 min
